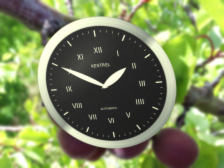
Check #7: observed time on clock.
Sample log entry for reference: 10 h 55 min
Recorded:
1 h 50 min
